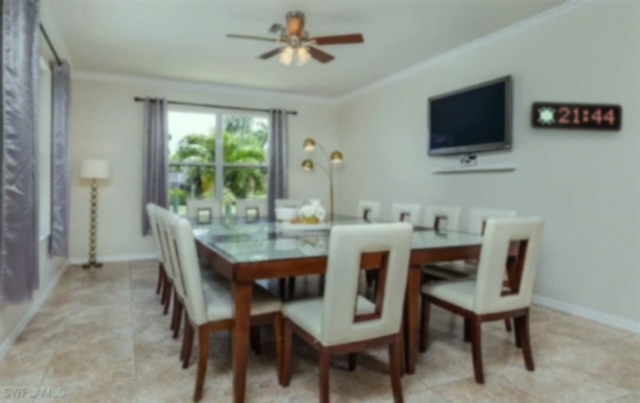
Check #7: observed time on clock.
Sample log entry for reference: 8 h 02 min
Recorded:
21 h 44 min
